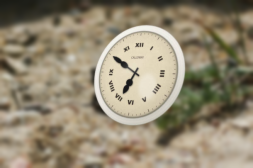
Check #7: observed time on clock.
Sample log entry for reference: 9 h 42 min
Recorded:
6 h 50 min
